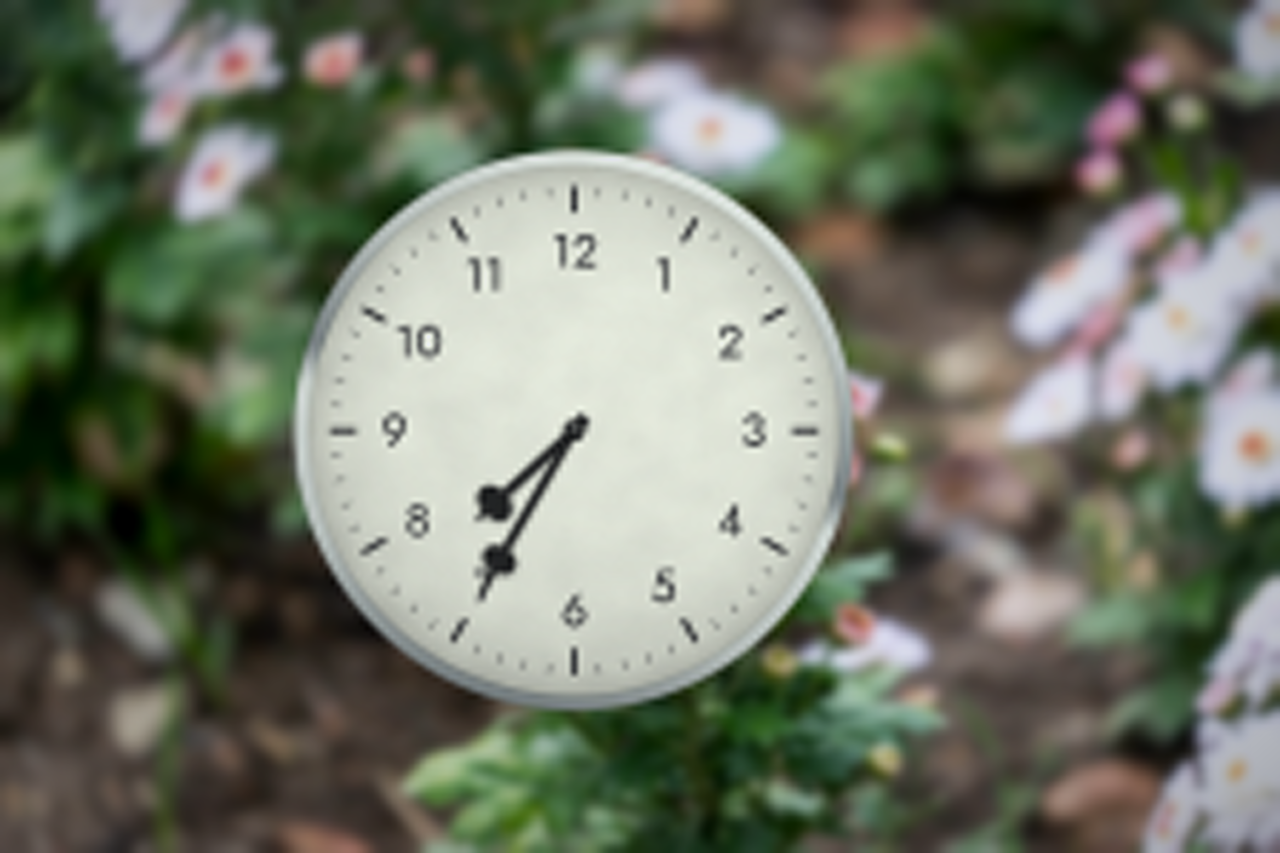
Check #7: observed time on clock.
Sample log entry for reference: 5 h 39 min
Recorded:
7 h 35 min
